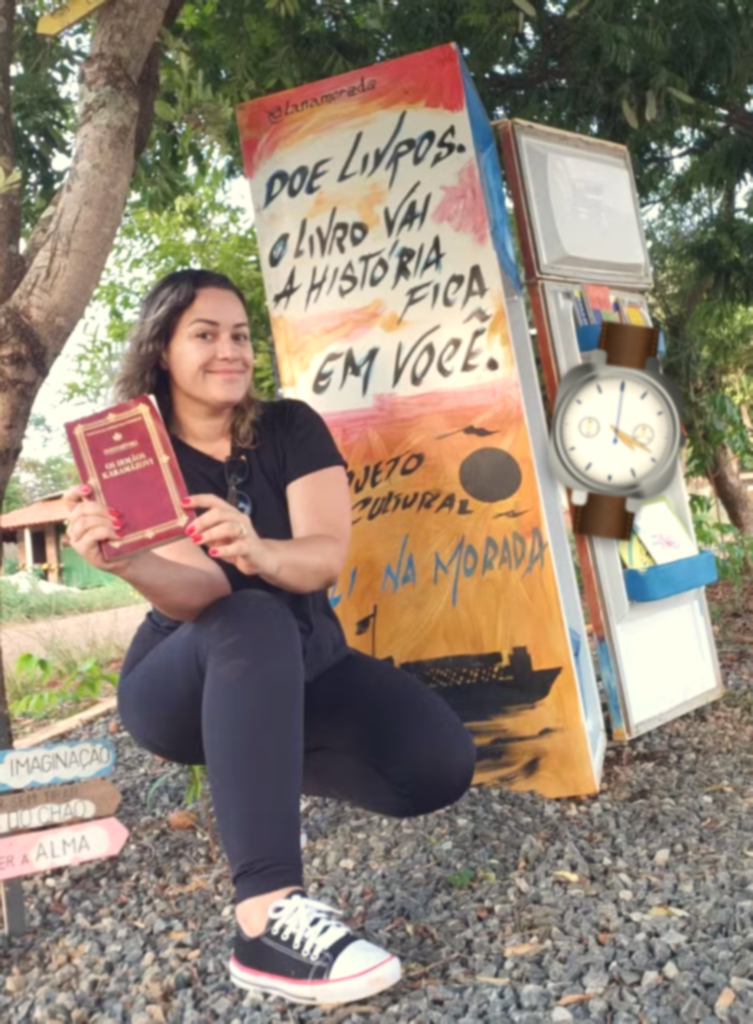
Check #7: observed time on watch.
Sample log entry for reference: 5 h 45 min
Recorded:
4 h 19 min
